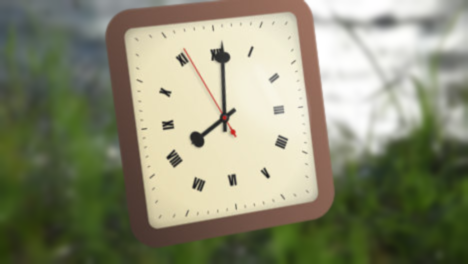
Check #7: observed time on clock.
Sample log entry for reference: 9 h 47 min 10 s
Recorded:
8 h 00 min 56 s
